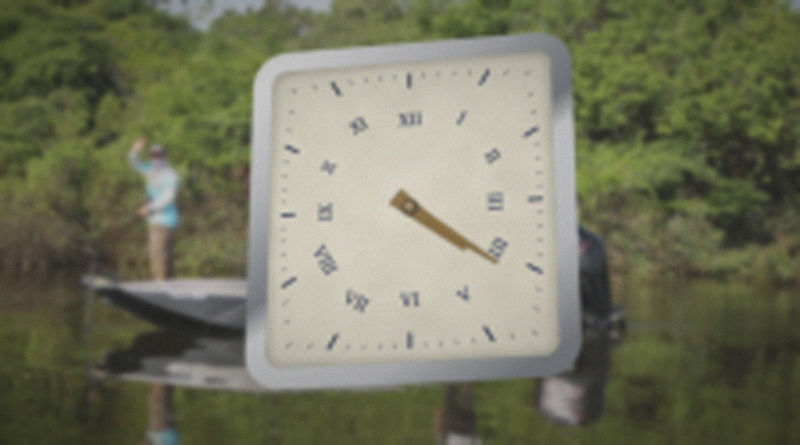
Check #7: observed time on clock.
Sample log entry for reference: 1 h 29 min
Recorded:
4 h 21 min
